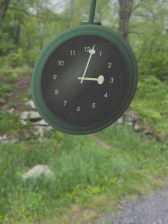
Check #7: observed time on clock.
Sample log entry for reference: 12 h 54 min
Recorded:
3 h 02 min
